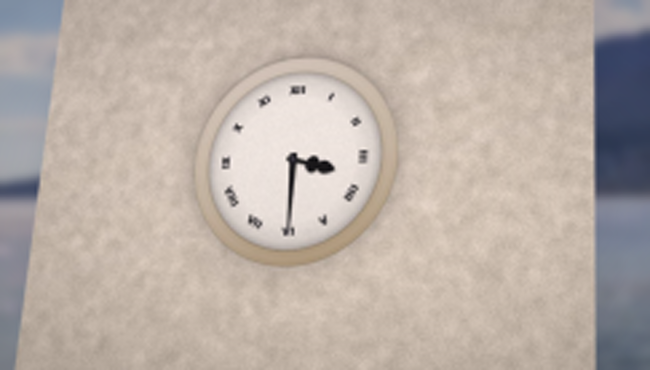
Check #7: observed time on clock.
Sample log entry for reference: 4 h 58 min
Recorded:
3 h 30 min
